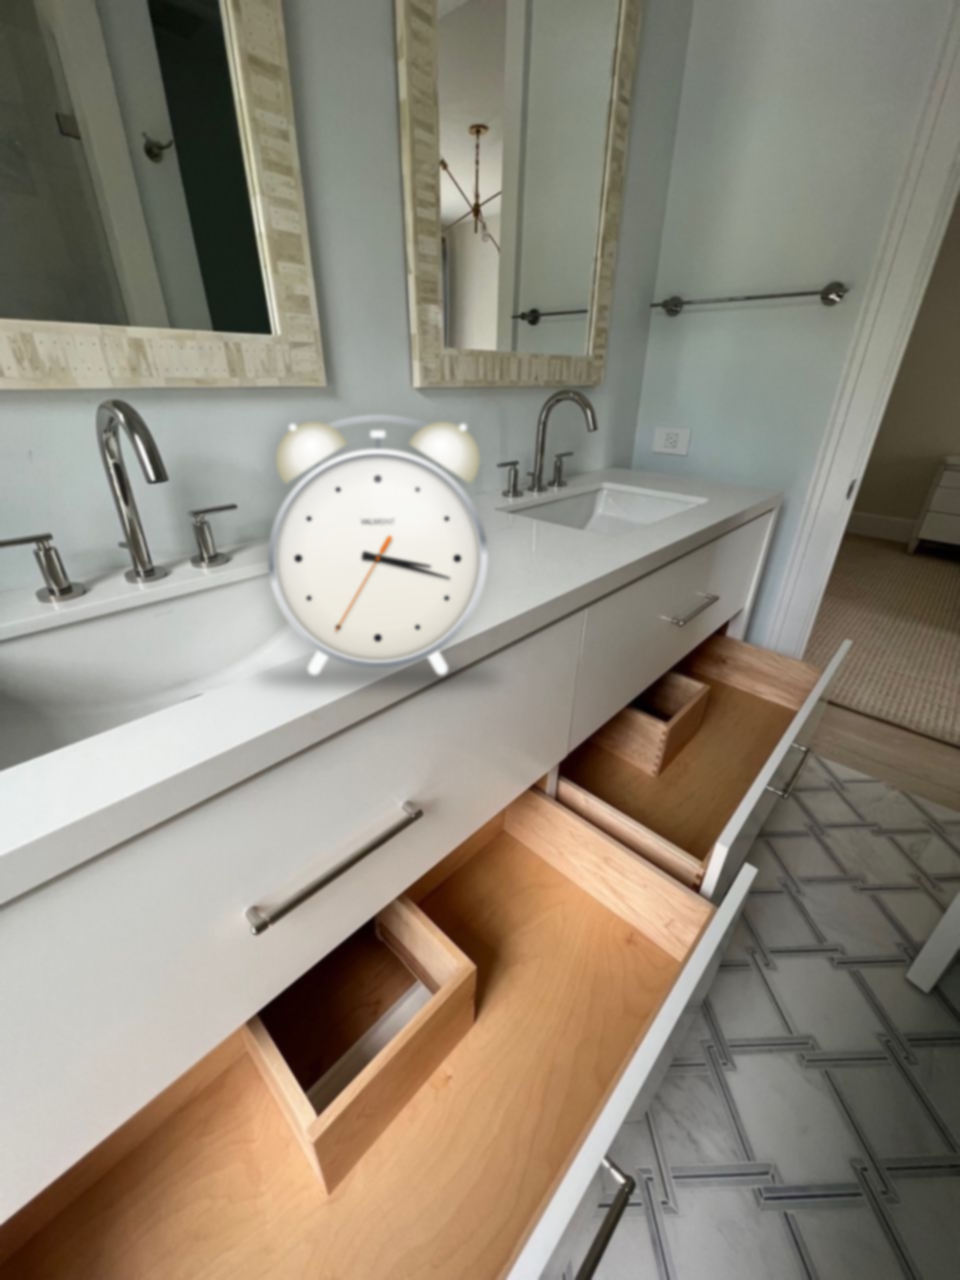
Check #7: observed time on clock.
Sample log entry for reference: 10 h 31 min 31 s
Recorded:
3 h 17 min 35 s
